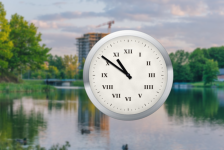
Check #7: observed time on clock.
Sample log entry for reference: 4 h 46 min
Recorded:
10 h 51 min
